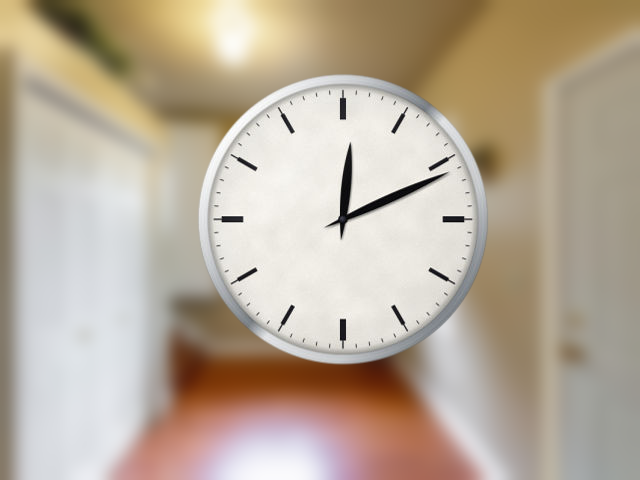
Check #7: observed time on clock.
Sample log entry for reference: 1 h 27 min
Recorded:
12 h 11 min
